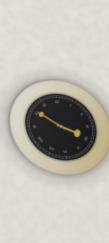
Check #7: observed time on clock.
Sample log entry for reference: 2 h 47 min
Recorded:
3 h 51 min
